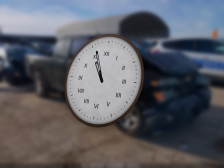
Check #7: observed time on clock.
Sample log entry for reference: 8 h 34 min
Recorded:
10 h 56 min
